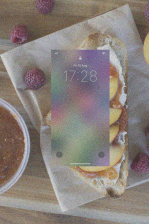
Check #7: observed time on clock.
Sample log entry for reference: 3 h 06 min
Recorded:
17 h 28 min
